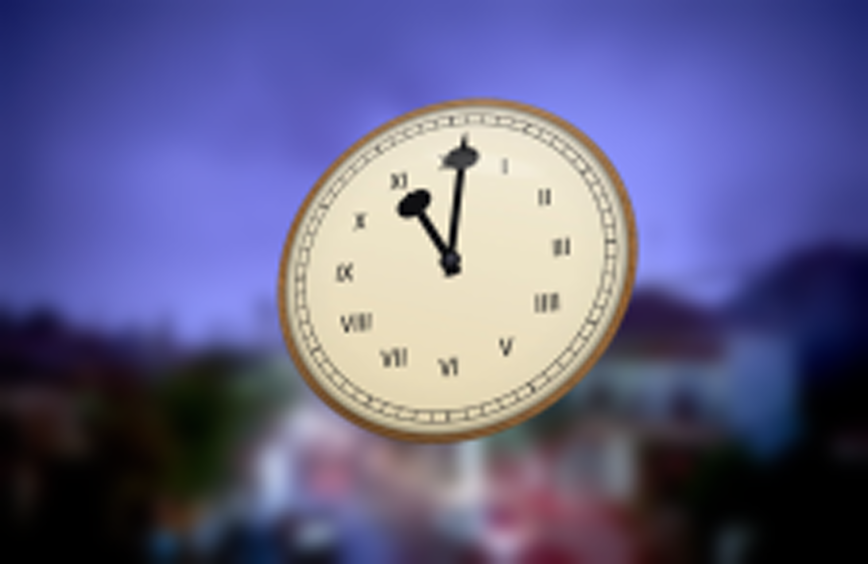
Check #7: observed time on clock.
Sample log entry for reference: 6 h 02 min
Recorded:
11 h 01 min
